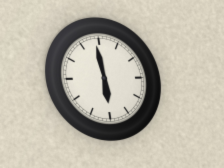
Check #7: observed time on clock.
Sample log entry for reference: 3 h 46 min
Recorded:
5 h 59 min
